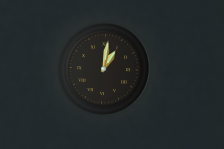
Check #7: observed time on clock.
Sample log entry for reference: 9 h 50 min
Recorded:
1 h 01 min
